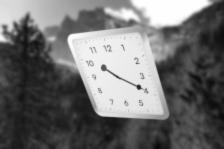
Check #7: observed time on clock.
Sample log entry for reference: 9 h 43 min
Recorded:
10 h 20 min
